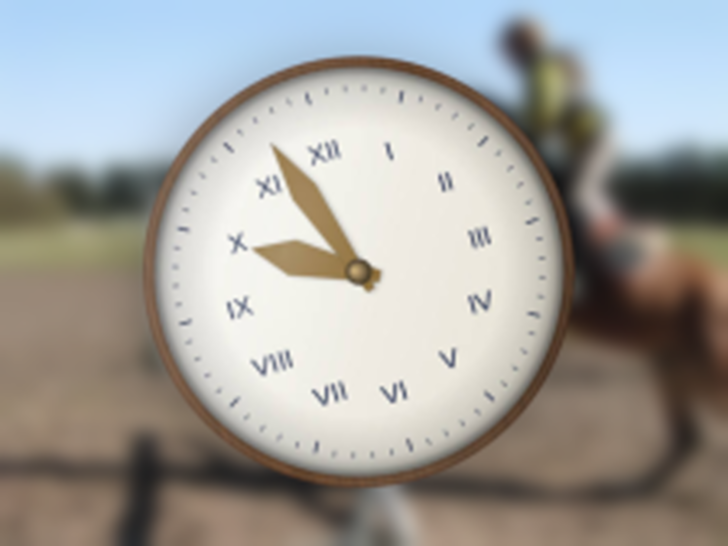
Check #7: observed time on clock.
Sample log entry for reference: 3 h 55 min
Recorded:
9 h 57 min
